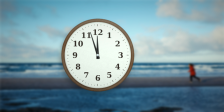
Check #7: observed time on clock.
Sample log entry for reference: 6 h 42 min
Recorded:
11 h 57 min
